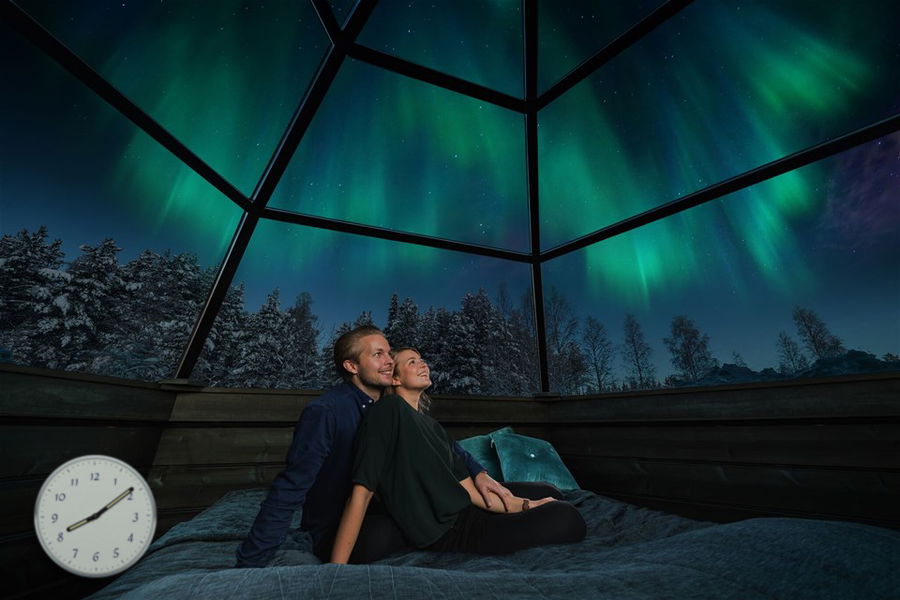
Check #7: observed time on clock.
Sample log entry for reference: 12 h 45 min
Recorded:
8 h 09 min
